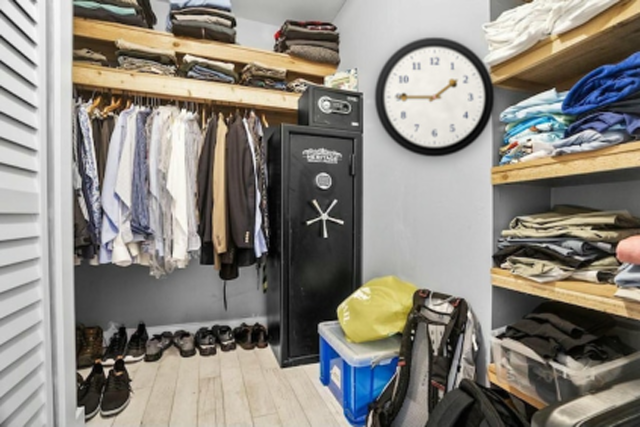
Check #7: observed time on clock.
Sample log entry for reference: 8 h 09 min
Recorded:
1 h 45 min
